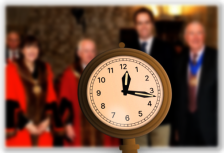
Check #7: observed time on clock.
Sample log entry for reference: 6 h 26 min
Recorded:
12 h 17 min
